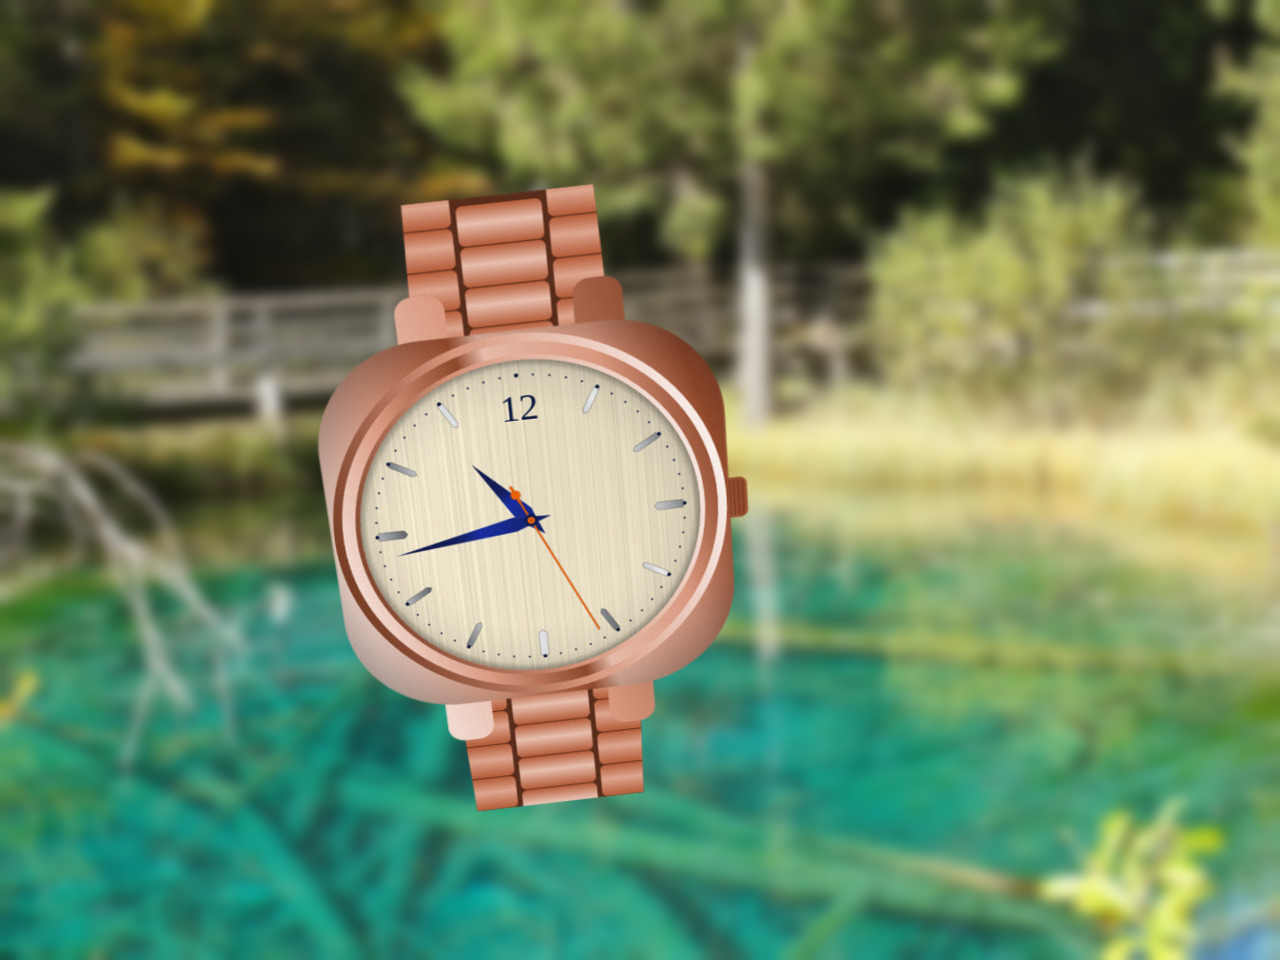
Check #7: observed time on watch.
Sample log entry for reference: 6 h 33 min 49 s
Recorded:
10 h 43 min 26 s
